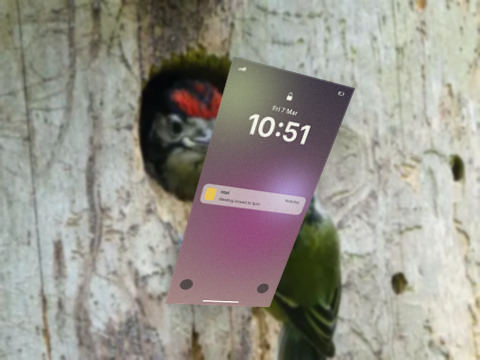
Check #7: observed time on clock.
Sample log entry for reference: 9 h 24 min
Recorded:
10 h 51 min
